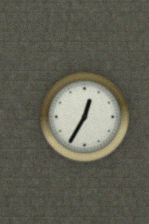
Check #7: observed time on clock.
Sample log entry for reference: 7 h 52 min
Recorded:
12 h 35 min
